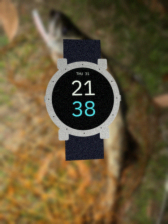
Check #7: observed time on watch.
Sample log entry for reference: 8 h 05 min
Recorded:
21 h 38 min
